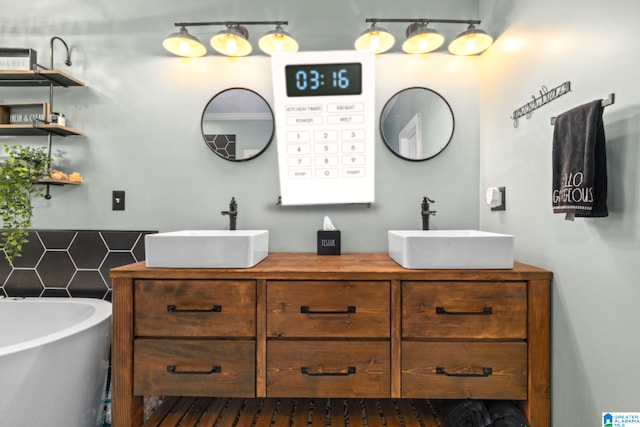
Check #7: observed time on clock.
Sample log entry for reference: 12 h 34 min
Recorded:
3 h 16 min
